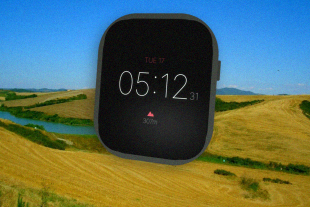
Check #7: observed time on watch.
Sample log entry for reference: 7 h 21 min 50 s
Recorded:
5 h 12 min 31 s
